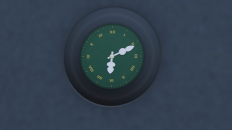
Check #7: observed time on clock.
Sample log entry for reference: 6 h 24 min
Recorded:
6 h 11 min
